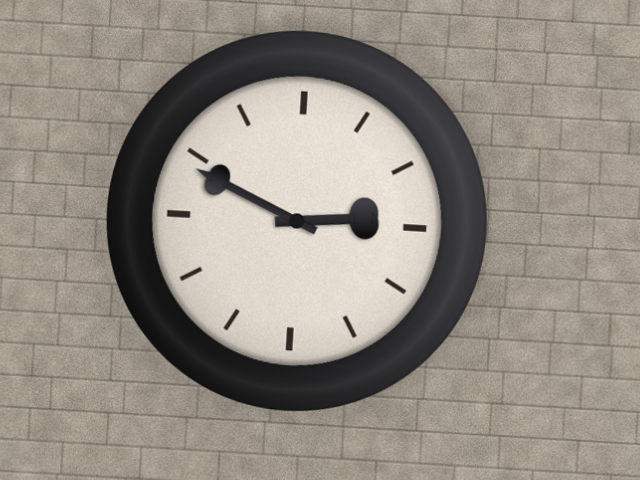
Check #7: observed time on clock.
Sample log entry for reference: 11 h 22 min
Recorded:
2 h 49 min
